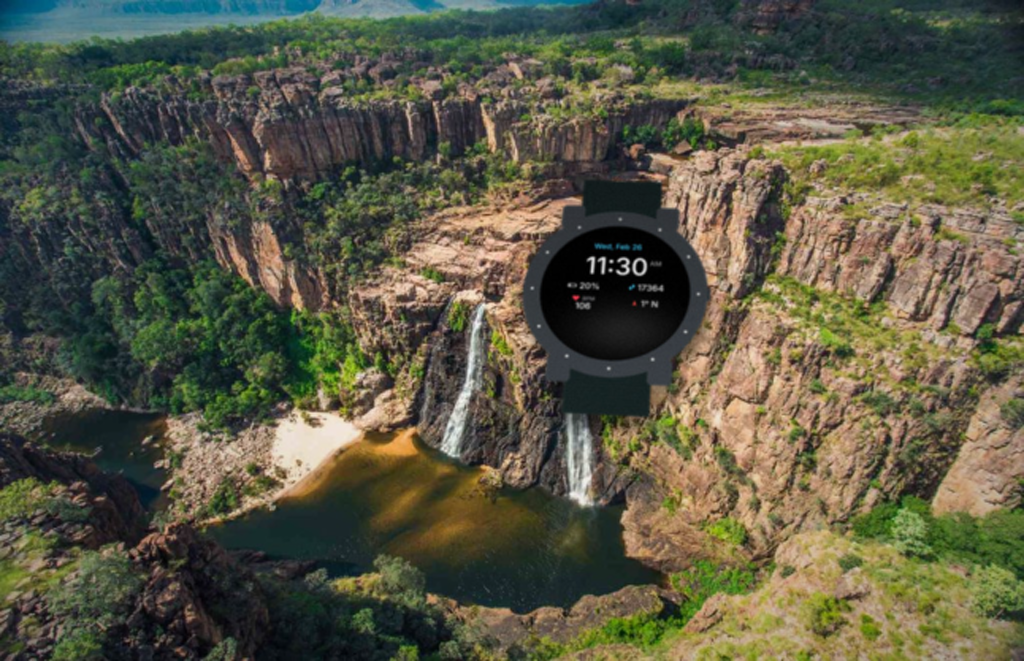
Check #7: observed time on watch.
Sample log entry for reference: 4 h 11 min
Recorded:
11 h 30 min
